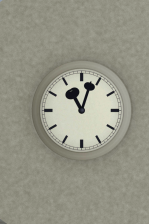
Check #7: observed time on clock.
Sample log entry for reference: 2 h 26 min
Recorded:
11 h 03 min
